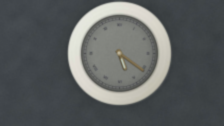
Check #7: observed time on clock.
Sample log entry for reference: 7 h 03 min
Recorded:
5 h 21 min
